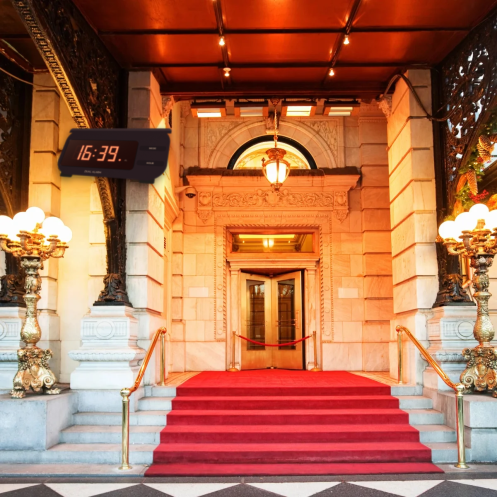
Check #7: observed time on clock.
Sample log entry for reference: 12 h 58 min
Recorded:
16 h 39 min
